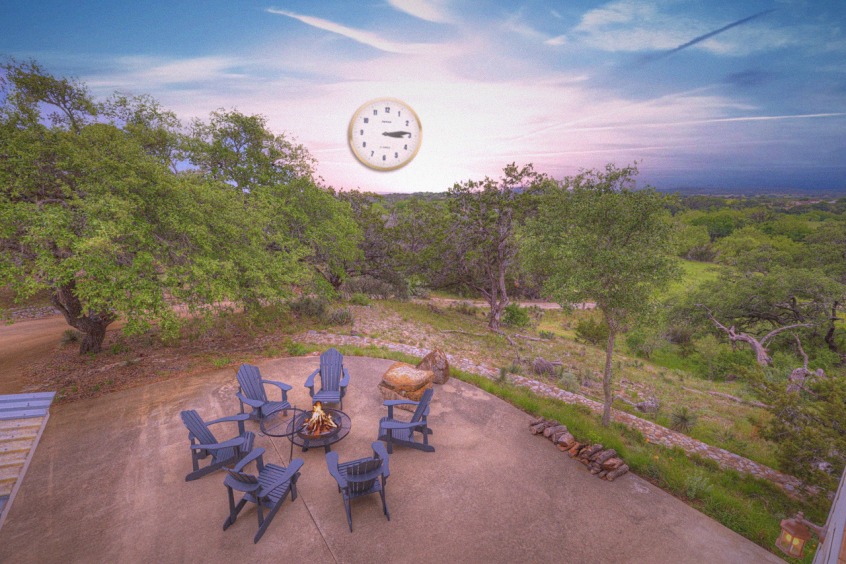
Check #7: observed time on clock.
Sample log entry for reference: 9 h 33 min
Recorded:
3 h 14 min
